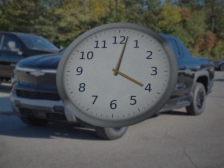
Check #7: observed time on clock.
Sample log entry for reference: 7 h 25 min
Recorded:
4 h 02 min
